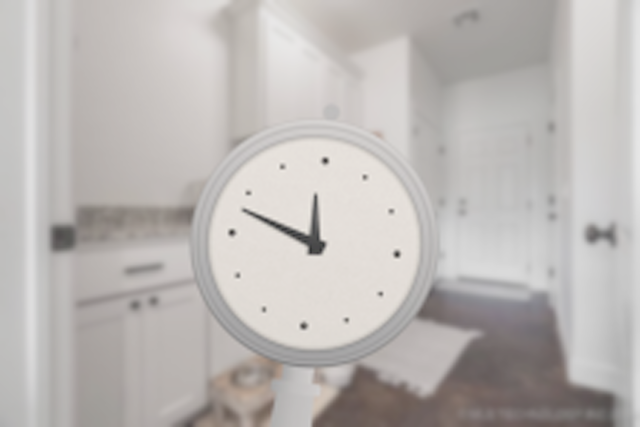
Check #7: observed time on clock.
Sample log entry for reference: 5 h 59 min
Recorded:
11 h 48 min
